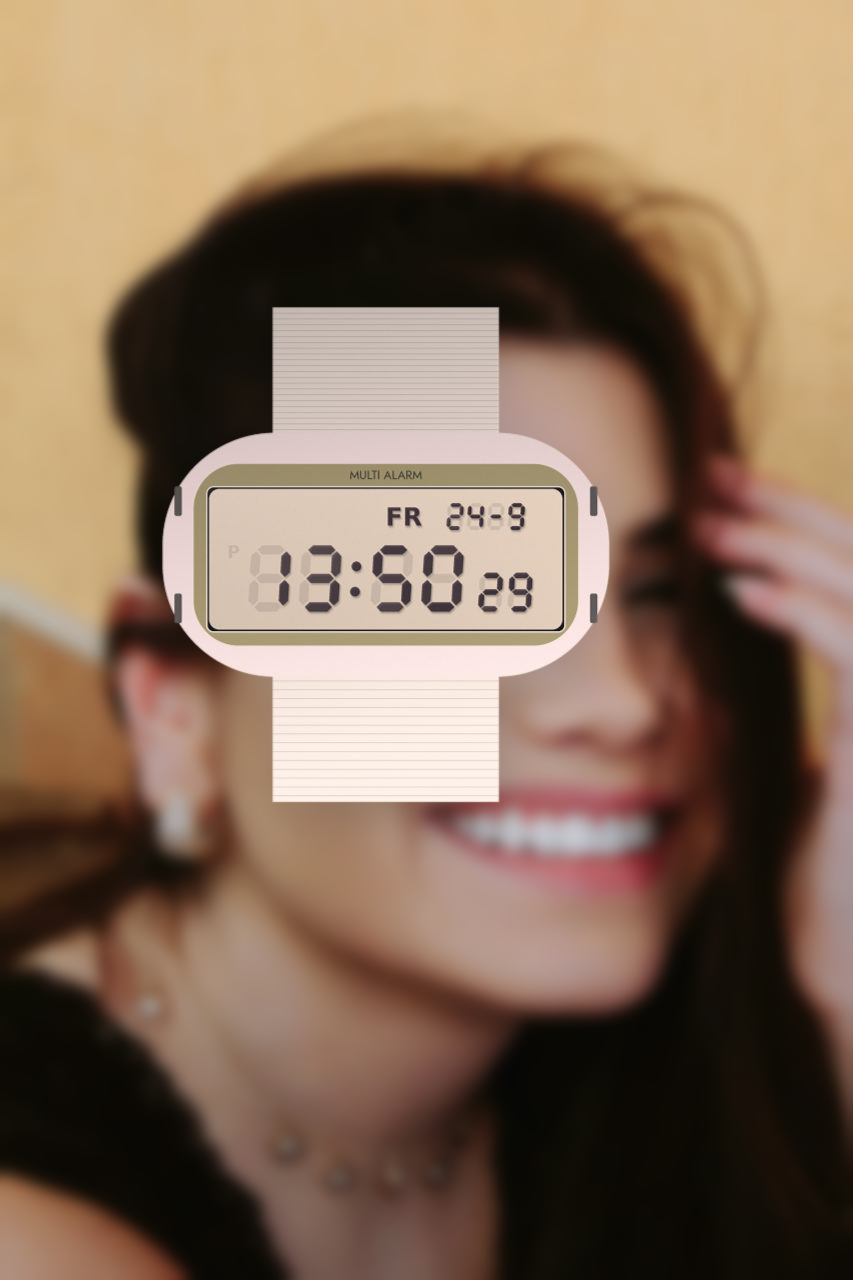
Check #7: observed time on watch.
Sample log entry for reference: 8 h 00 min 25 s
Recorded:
13 h 50 min 29 s
